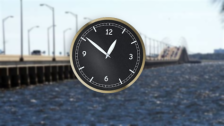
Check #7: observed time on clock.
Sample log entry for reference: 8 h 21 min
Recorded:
12 h 51 min
